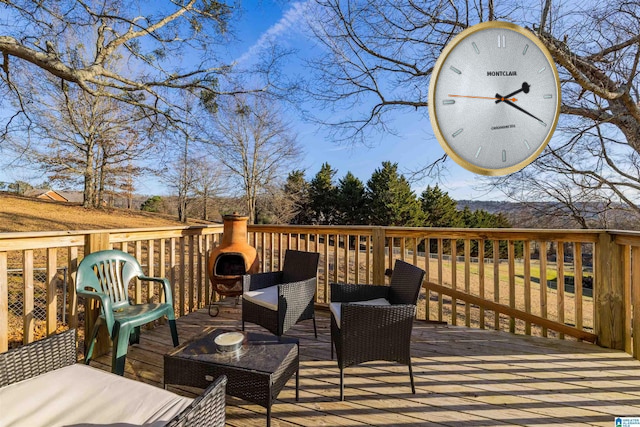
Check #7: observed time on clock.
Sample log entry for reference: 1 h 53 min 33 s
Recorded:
2 h 19 min 46 s
